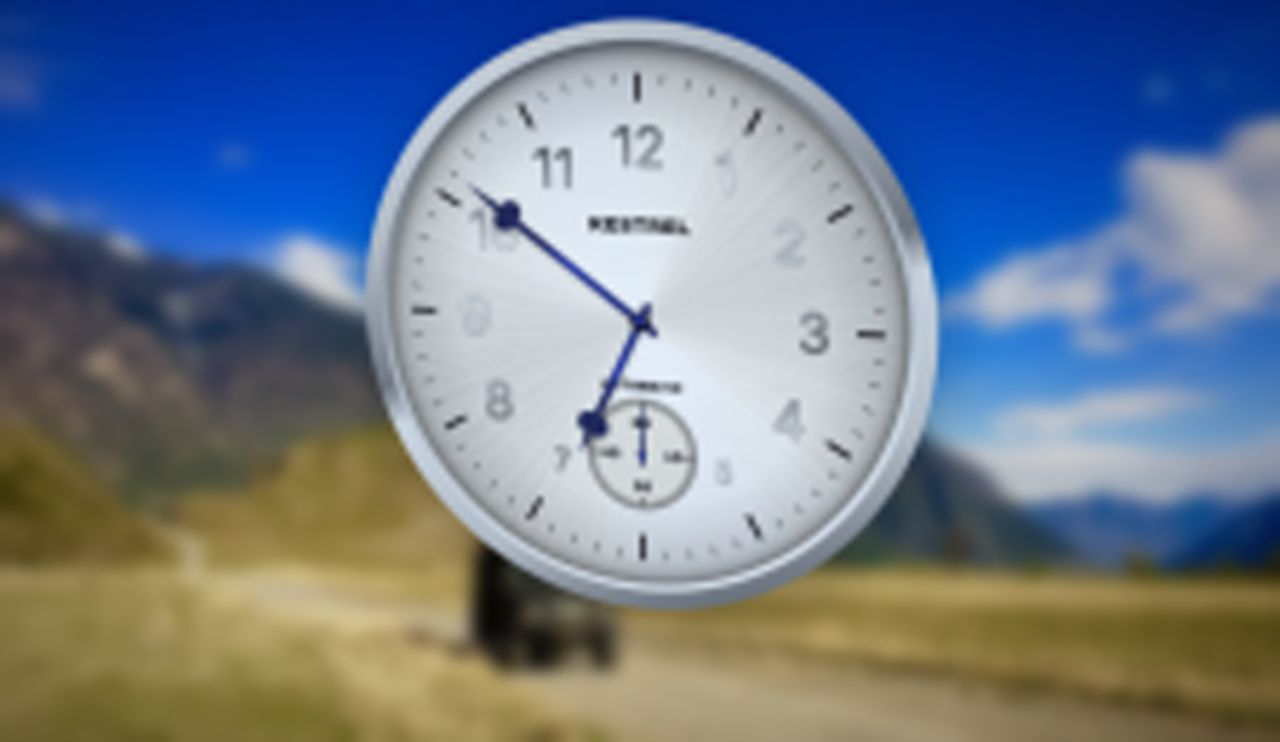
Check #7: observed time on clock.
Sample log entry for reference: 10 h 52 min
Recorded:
6 h 51 min
